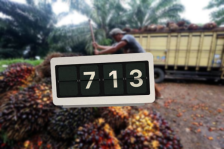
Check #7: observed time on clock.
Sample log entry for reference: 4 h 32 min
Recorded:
7 h 13 min
